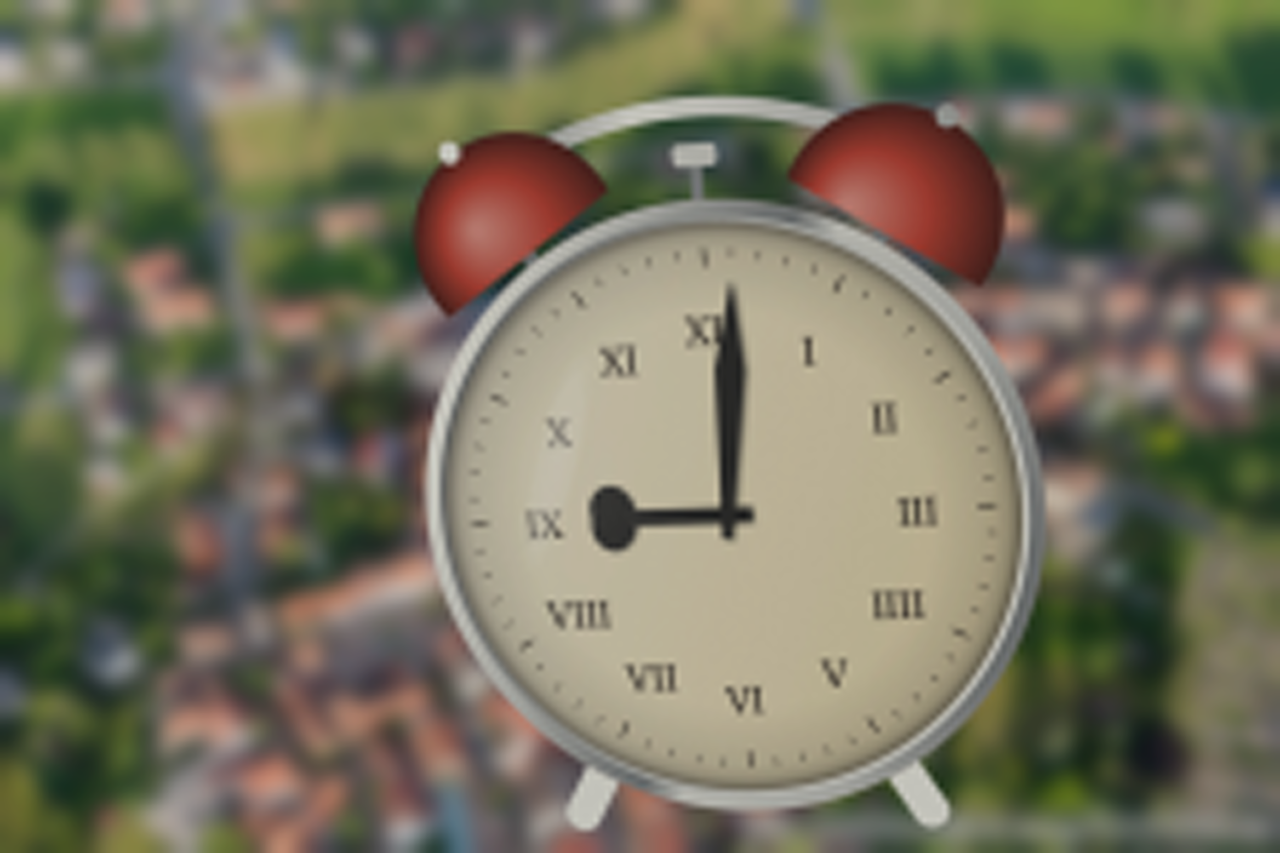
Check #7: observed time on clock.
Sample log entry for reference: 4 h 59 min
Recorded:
9 h 01 min
